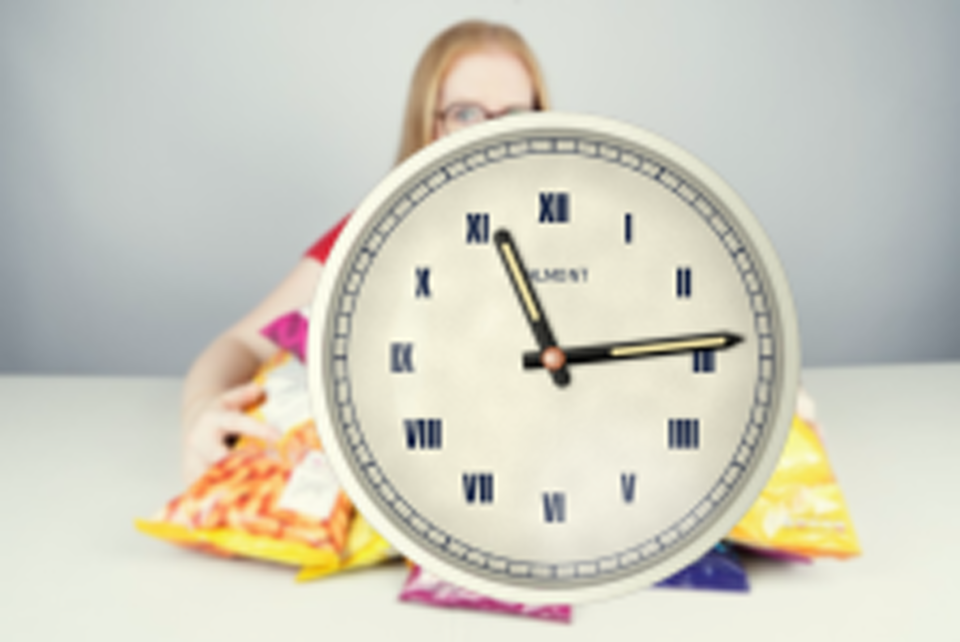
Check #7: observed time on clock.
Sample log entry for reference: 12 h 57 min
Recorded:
11 h 14 min
